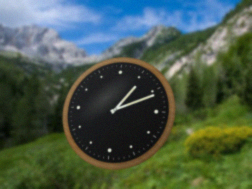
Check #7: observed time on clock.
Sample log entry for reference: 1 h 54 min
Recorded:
1 h 11 min
